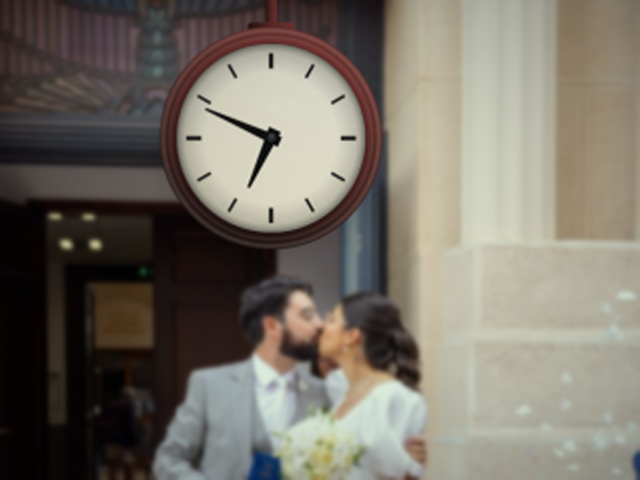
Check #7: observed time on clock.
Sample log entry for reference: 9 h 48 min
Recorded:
6 h 49 min
